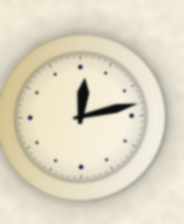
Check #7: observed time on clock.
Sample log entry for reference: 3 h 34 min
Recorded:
12 h 13 min
